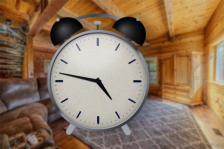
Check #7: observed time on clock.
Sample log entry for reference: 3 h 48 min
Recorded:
4 h 47 min
